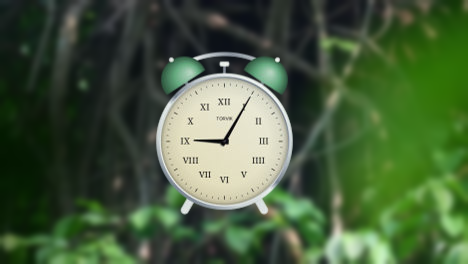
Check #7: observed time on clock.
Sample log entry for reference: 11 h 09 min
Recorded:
9 h 05 min
